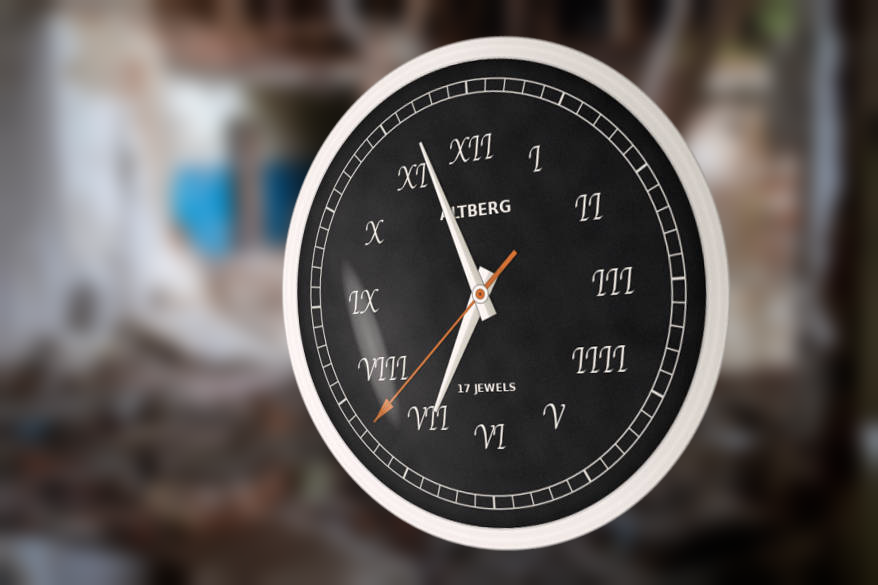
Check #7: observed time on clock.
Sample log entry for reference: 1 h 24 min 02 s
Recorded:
6 h 56 min 38 s
